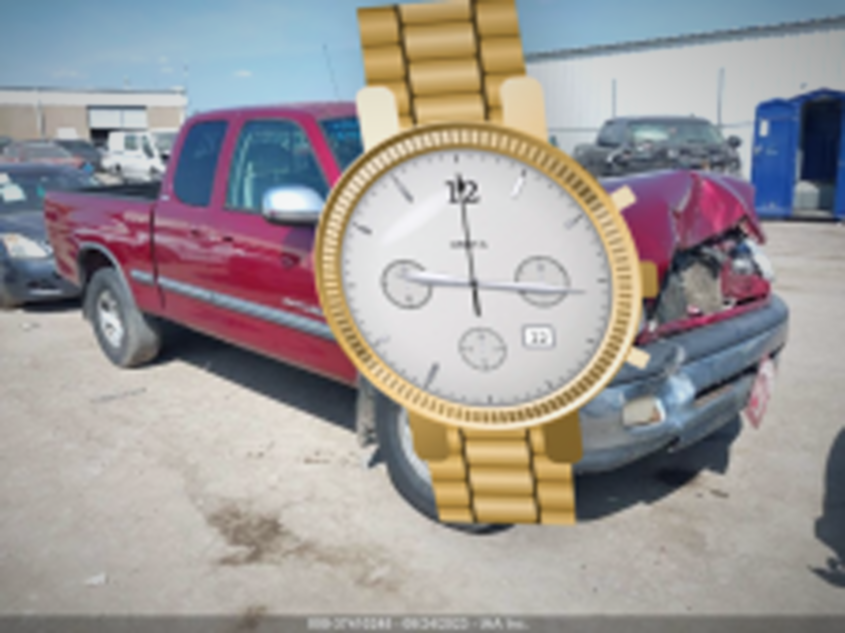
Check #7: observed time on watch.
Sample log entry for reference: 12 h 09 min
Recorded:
9 h 16 min
